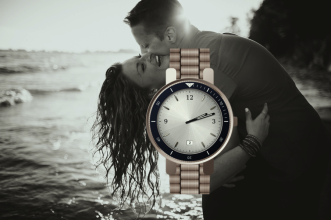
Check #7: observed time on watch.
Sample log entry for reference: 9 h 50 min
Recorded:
2 h 12 min
